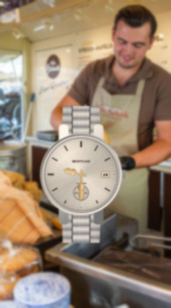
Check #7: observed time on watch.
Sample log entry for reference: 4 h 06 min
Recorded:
9 h 30 min
